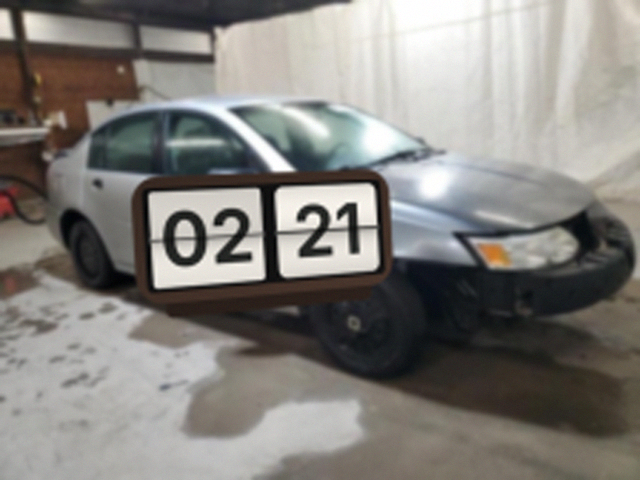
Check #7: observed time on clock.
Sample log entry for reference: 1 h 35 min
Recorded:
2 h 21 min
